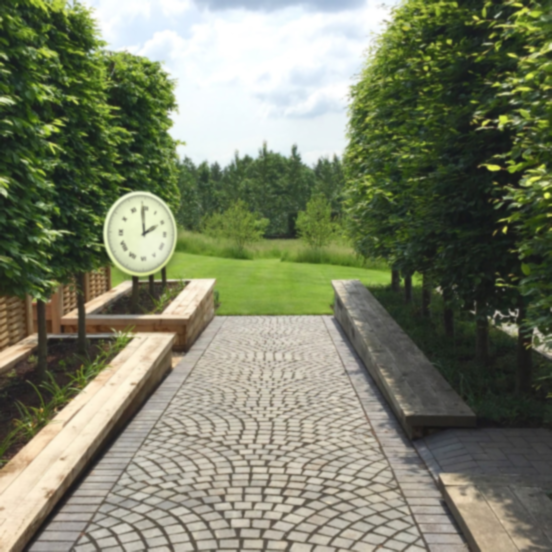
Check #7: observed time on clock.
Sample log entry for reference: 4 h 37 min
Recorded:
1 h 59 min
